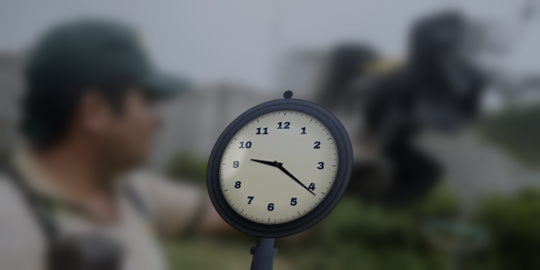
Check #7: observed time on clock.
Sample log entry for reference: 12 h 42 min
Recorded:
9 h 21 min
